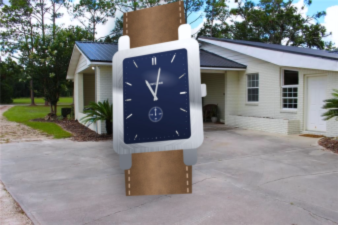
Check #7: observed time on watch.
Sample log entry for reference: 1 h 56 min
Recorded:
11 h 02 min
